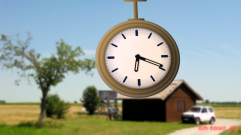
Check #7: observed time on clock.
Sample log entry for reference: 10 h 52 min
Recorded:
6 h 19 min
